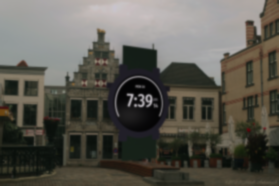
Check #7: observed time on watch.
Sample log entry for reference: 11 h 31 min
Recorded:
7 h 39 min
